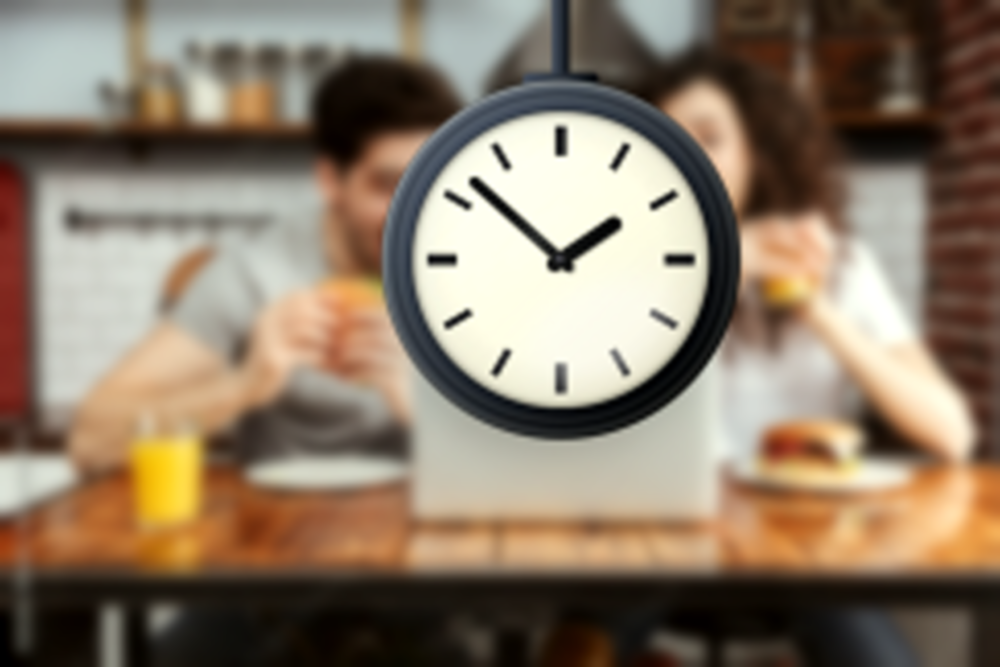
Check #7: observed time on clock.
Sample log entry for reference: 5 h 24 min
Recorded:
1 h 52 min
